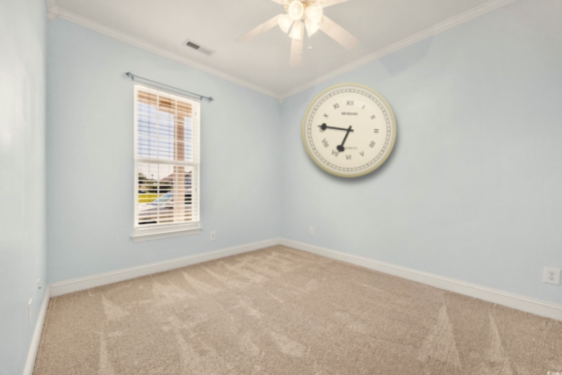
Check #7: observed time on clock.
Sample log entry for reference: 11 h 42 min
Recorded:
6 h 46 min
